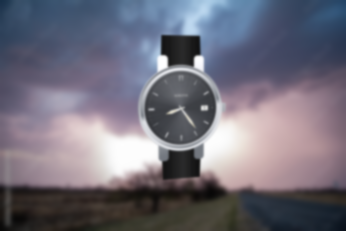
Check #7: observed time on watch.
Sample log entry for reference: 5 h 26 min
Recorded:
8 h 24 min
